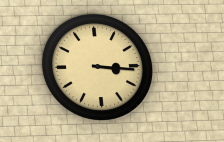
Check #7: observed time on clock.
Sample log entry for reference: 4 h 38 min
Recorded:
3 h 16 min
